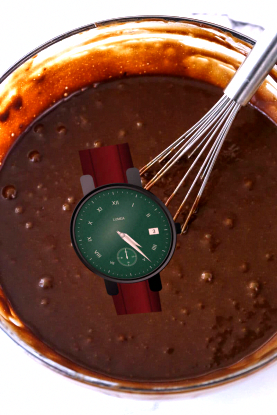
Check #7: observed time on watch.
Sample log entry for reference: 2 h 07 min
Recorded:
4 h 24 min
